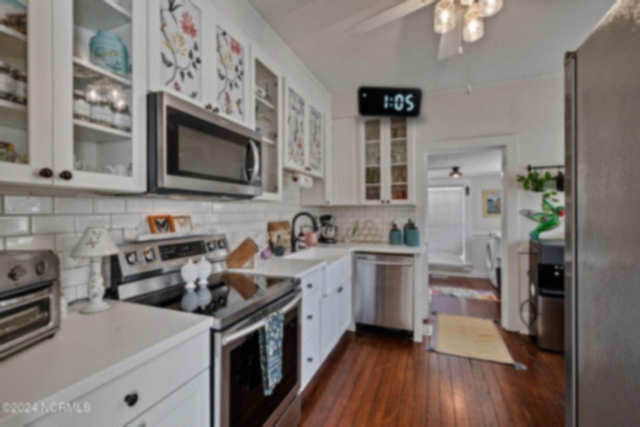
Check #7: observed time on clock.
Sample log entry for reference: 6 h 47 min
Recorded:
1 h 05 min
